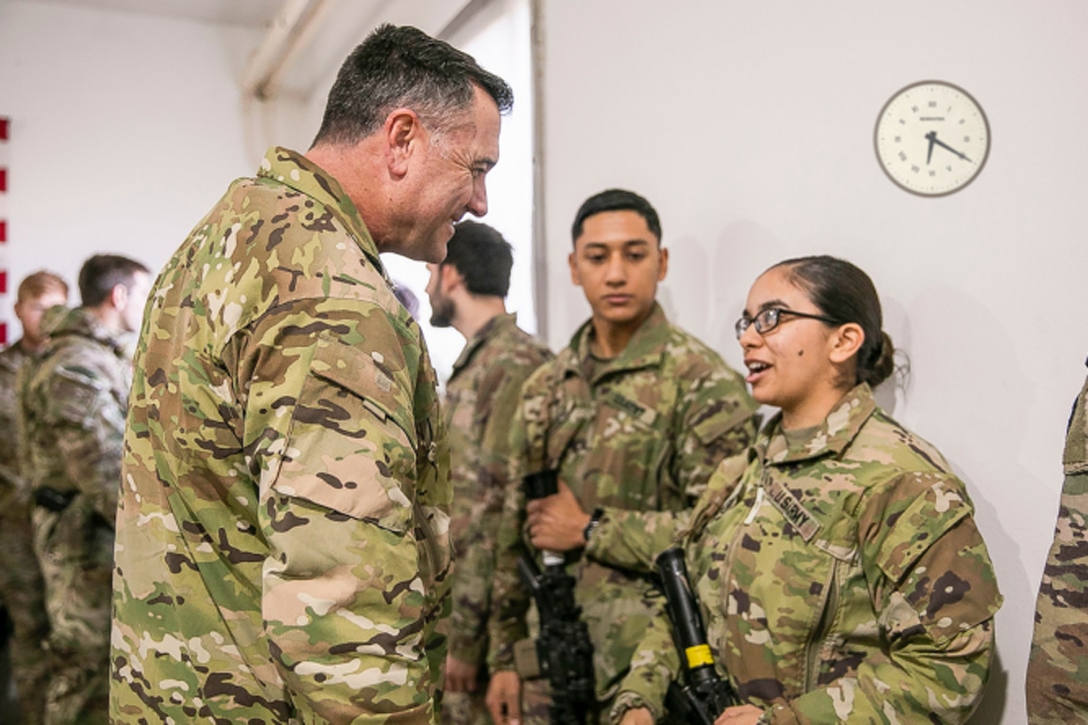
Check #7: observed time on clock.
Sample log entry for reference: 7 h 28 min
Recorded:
6 h 20 min
